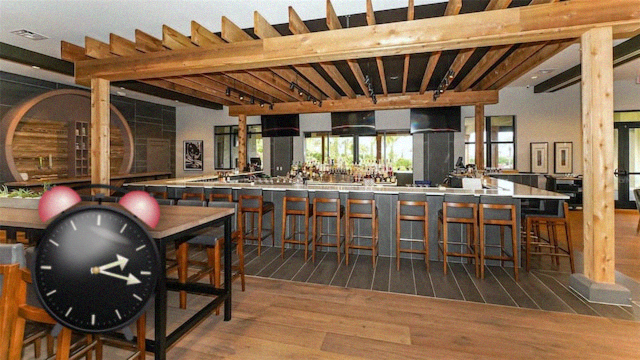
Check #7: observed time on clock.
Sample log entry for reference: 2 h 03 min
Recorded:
2 h 17 min
